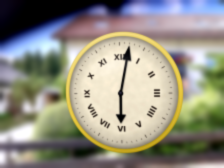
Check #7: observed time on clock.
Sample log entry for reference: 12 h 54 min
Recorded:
6 h 02 min
